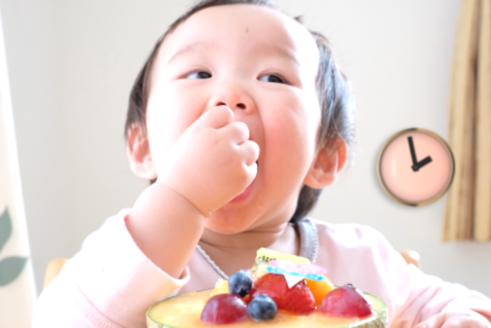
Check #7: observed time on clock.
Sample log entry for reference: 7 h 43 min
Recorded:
1 h 58 min
